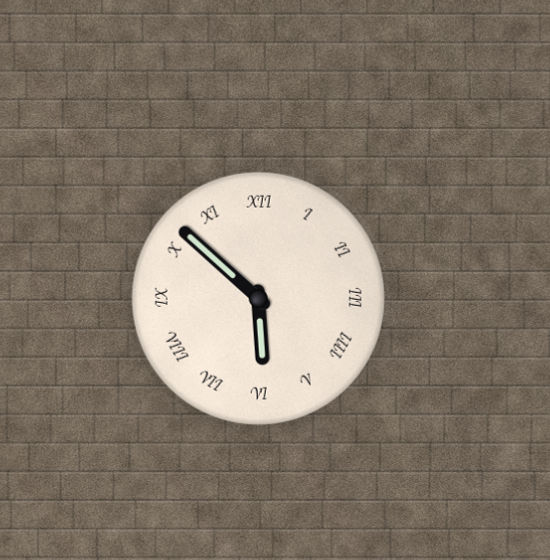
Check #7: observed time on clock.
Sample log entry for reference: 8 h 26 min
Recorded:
5 h 52 min
